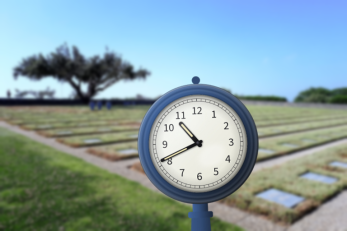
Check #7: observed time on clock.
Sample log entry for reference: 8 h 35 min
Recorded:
10 h 41 min
